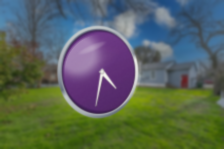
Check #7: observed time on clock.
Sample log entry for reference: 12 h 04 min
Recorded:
4 h 32 min
